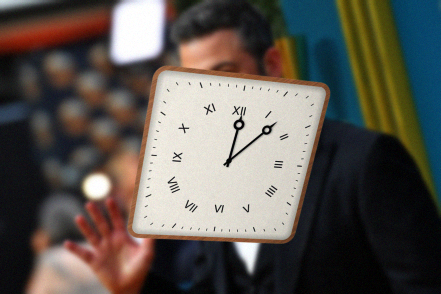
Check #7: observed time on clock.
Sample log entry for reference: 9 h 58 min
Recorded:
12 h 07 min
